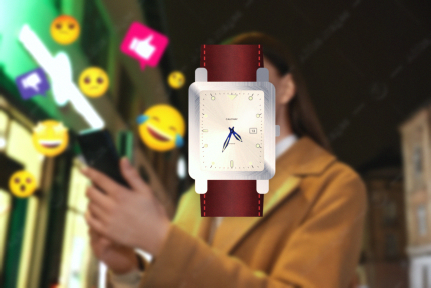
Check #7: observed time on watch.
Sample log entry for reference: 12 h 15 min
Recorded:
4 h 34 min
